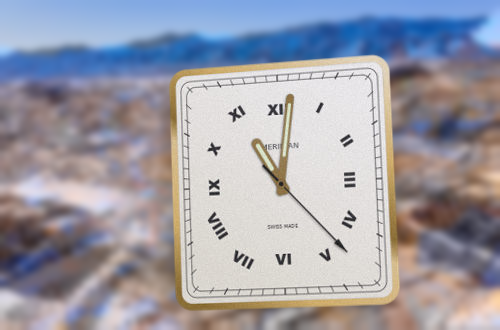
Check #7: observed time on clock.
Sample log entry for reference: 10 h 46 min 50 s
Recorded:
11 h 01 min 23 s
